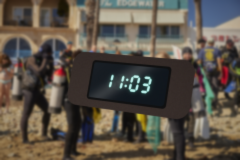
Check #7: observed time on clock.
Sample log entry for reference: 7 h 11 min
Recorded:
11 h 03 min
